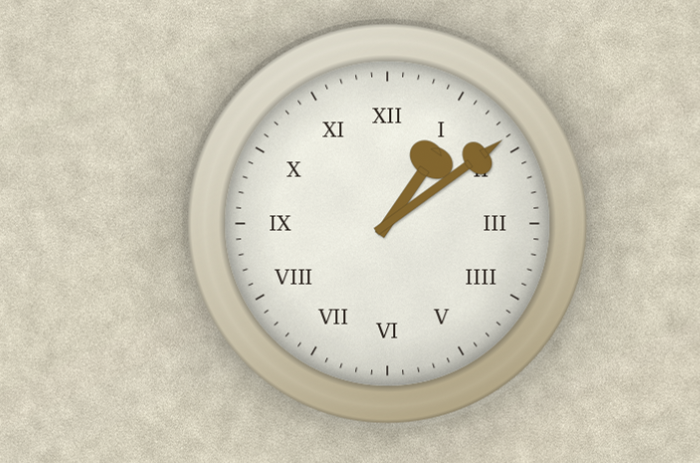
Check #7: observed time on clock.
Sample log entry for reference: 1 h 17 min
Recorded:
1 h 09 min
